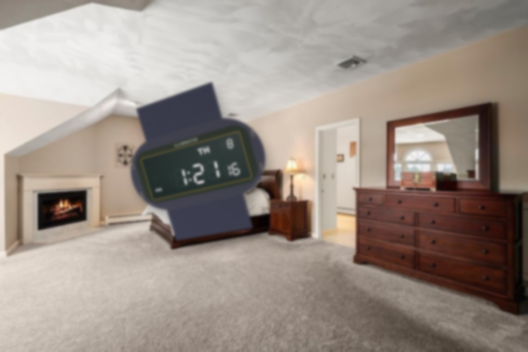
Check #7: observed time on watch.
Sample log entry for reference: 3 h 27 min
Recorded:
1 h 21 min
